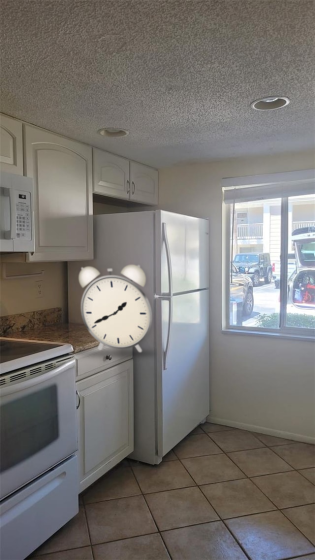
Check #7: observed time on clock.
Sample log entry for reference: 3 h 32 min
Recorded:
1 h 41 min
